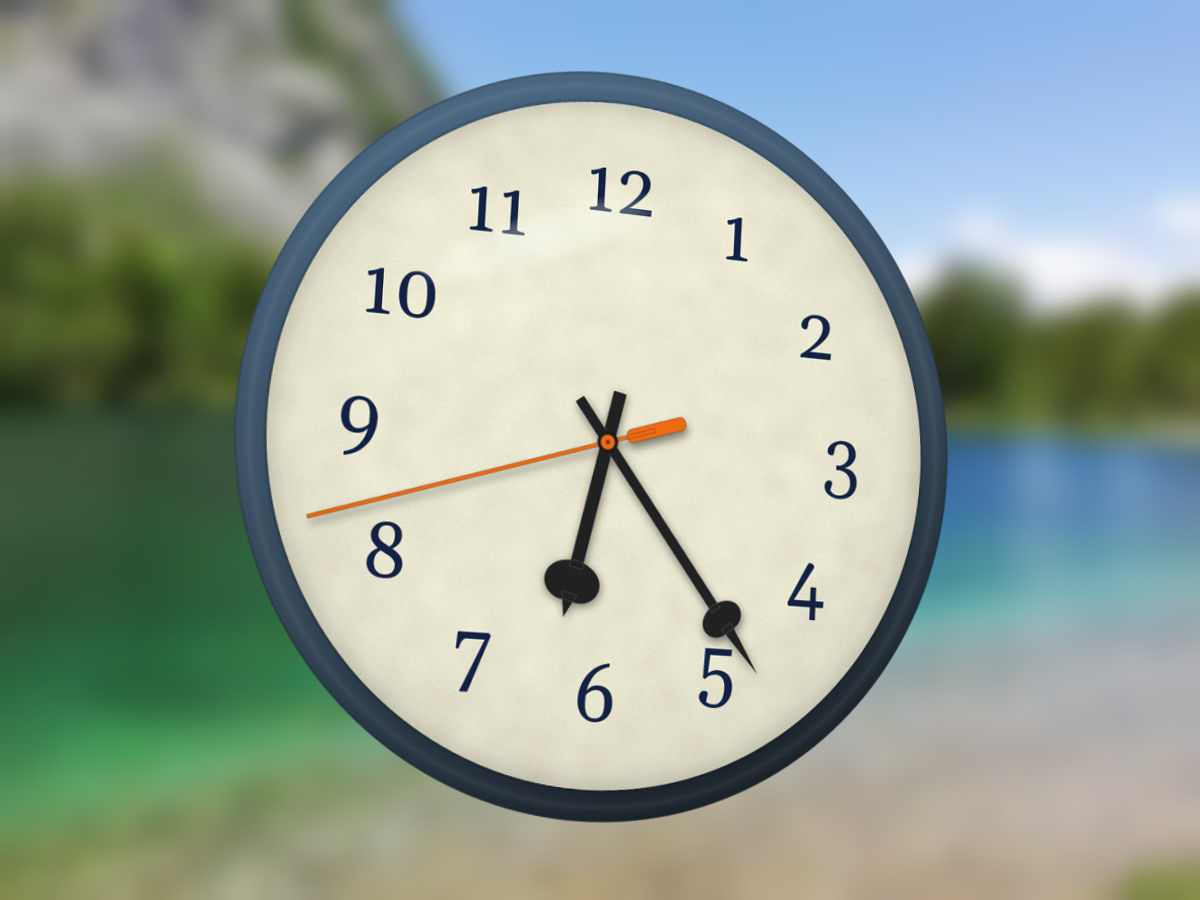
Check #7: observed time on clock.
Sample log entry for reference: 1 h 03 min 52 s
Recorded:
6 h 23 min 42 s
